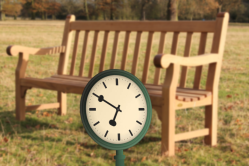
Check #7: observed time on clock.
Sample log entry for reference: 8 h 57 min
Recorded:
6 h 50 min
